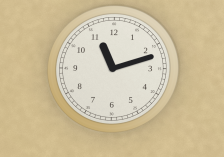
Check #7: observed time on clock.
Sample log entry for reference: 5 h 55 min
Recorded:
11 h 12 min
